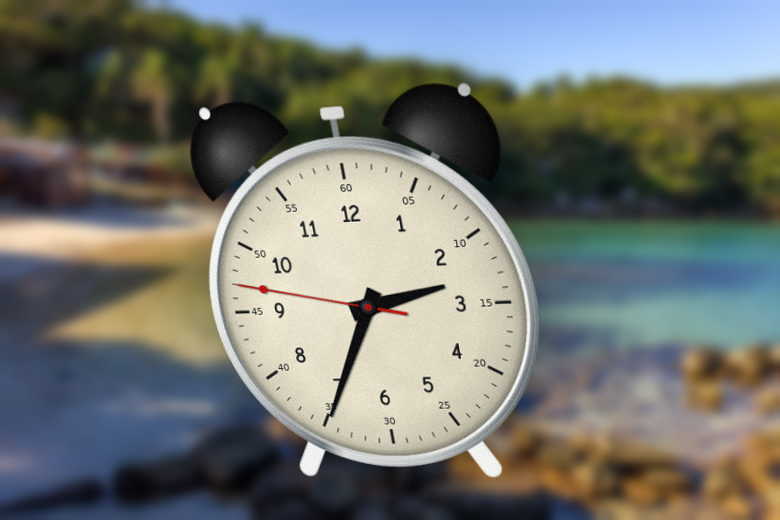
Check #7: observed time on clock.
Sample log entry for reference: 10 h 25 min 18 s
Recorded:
2 h 34 min 47 s
